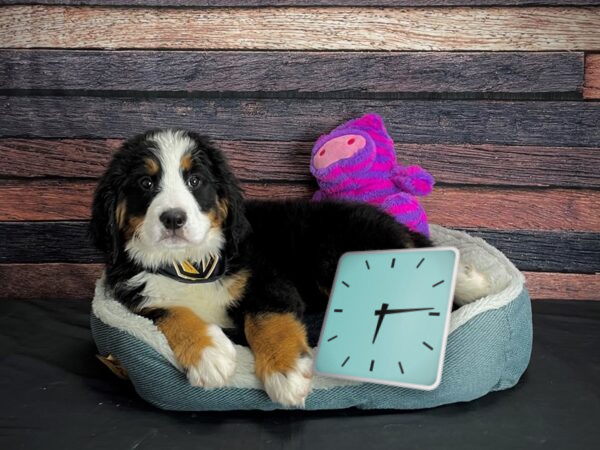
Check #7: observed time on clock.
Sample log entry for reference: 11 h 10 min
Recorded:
6 h 14 min
